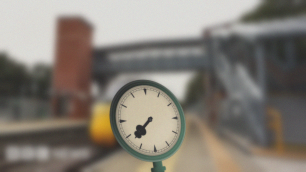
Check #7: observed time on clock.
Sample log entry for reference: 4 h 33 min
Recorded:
7 h 38 min
